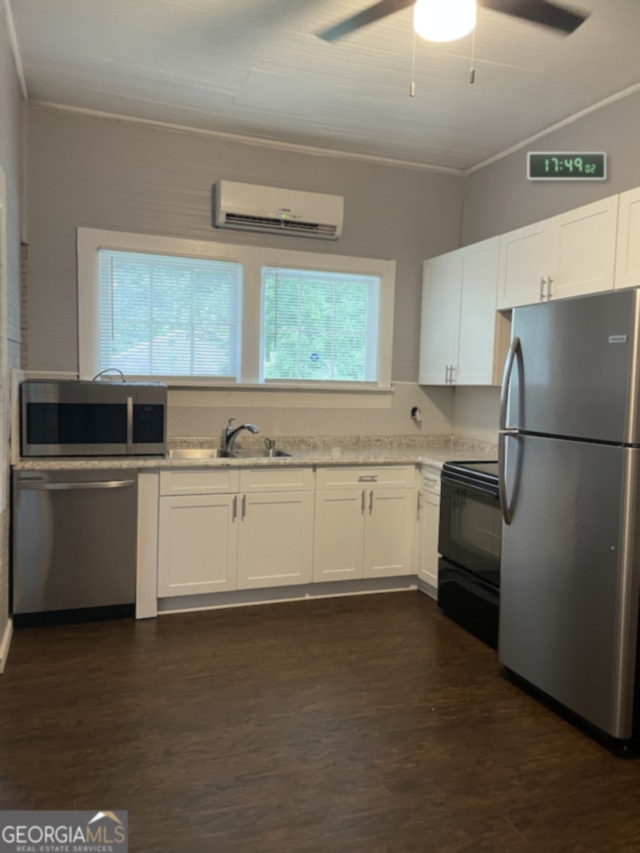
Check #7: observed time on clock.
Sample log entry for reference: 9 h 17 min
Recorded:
17 h 49 min
